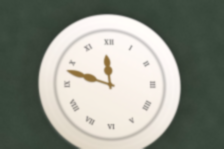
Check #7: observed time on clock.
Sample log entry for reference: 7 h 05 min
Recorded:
11 h 48 min
